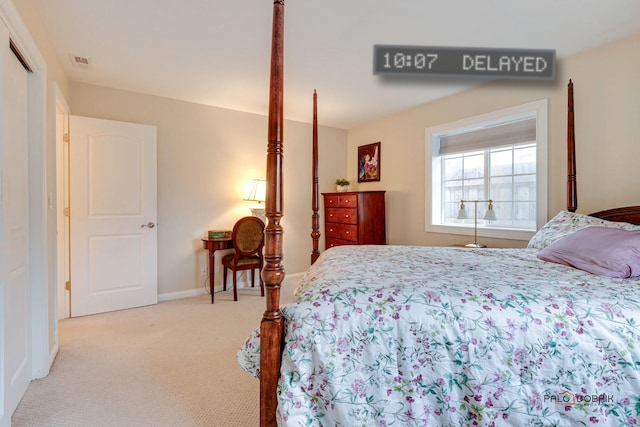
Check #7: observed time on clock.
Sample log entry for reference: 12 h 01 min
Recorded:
10 h 07 min
